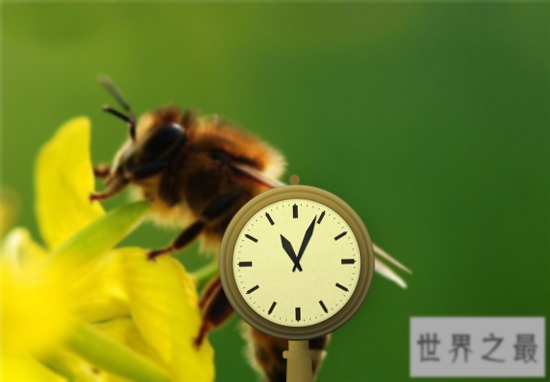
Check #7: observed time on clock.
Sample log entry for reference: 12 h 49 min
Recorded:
11 h 04 min
